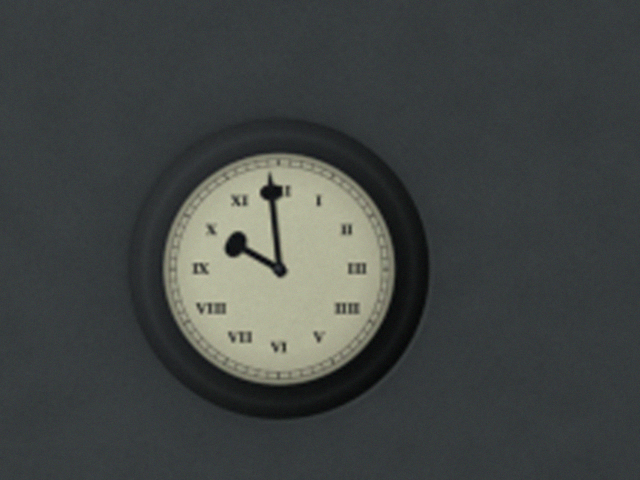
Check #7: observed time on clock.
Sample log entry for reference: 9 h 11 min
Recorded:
9 h 59 min
